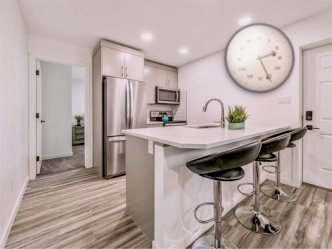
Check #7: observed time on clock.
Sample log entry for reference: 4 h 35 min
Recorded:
2 h 26 min
